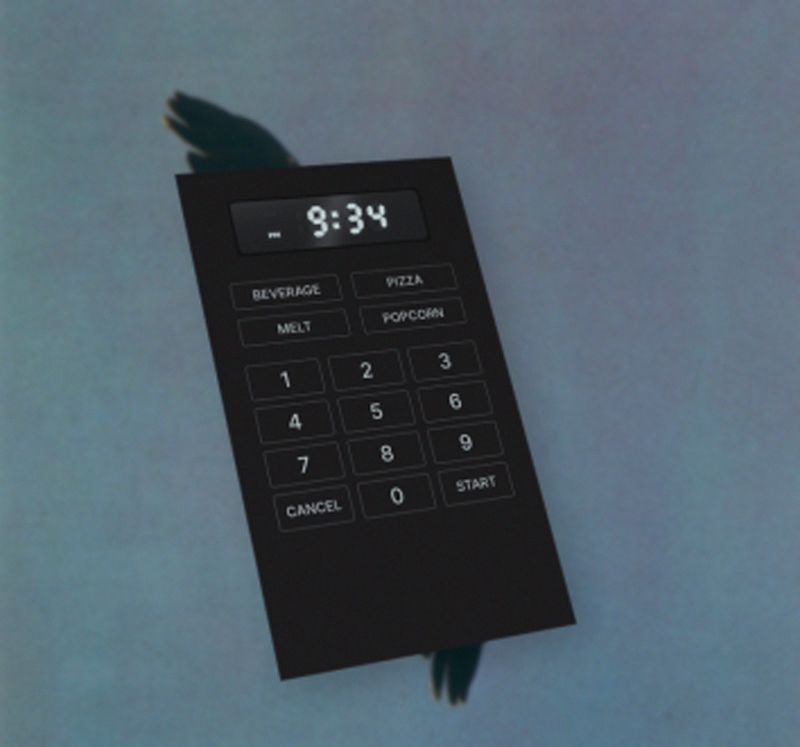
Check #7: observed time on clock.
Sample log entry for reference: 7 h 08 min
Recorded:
9 h 34 min
